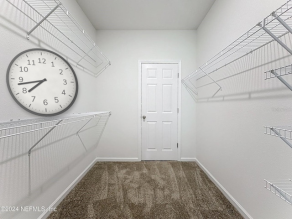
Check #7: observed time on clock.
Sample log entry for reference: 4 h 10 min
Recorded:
7 h 43 min
